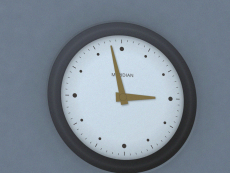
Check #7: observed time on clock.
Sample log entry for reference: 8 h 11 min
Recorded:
2 h 58 min
